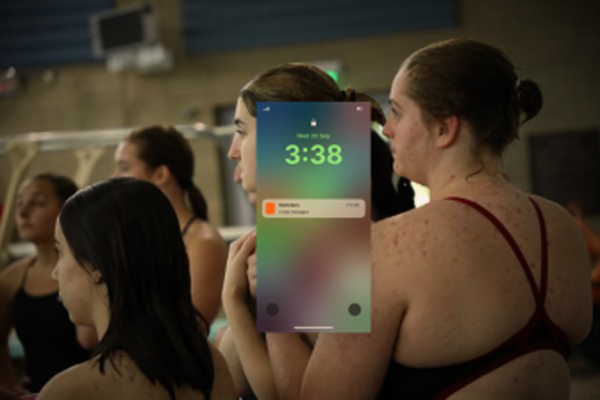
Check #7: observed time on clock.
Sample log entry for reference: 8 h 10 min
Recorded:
3 h 38 min
